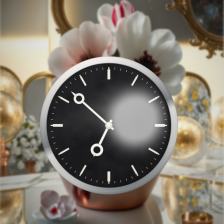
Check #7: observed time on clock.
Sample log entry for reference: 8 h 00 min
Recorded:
6 h 52 min
